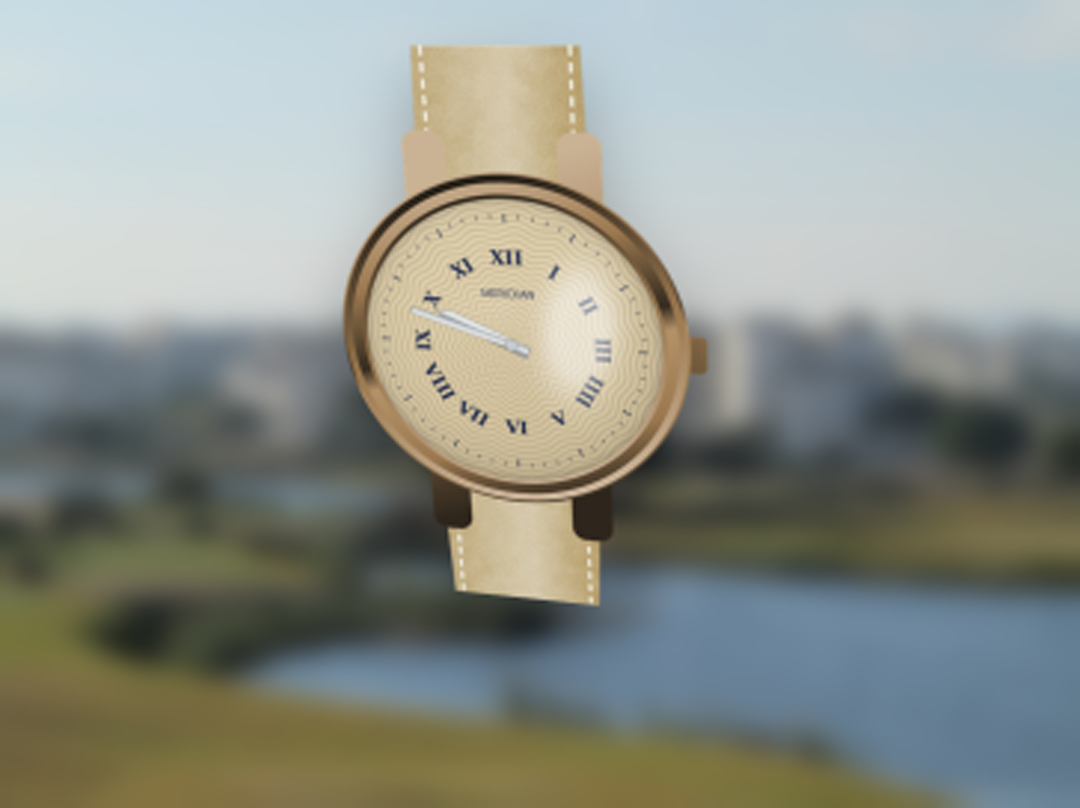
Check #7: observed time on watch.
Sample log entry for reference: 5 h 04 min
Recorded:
9 h 48 min
